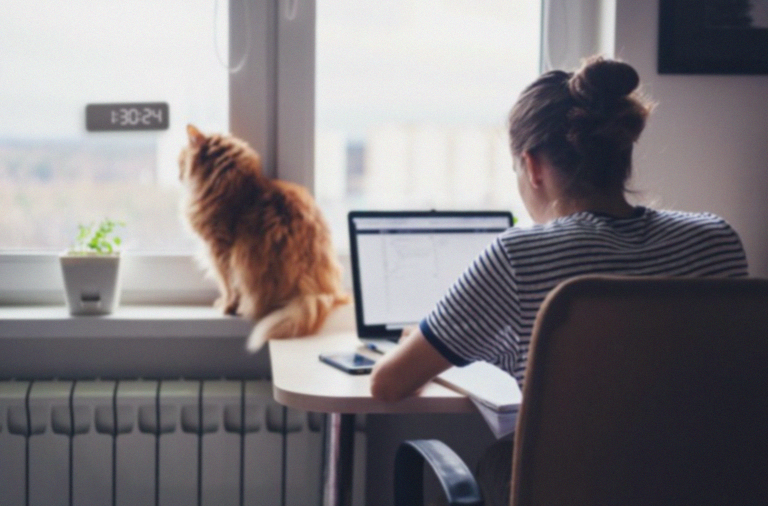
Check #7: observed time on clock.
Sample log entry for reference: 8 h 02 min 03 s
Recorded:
1 h 30 min 24 s
